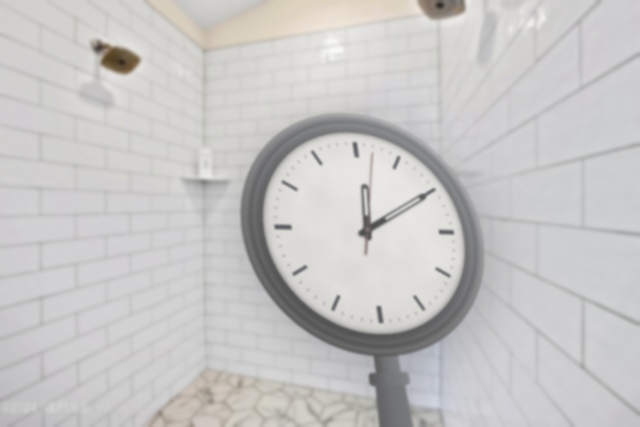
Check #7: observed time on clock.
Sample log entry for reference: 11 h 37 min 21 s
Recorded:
12 h 10 min 02 s
